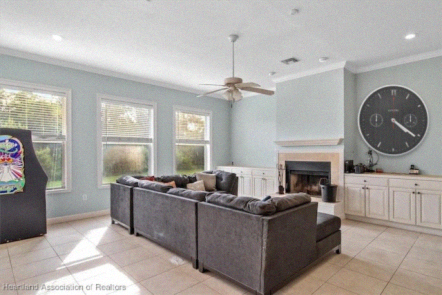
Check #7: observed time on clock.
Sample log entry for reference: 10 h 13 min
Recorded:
4 h 21 min
